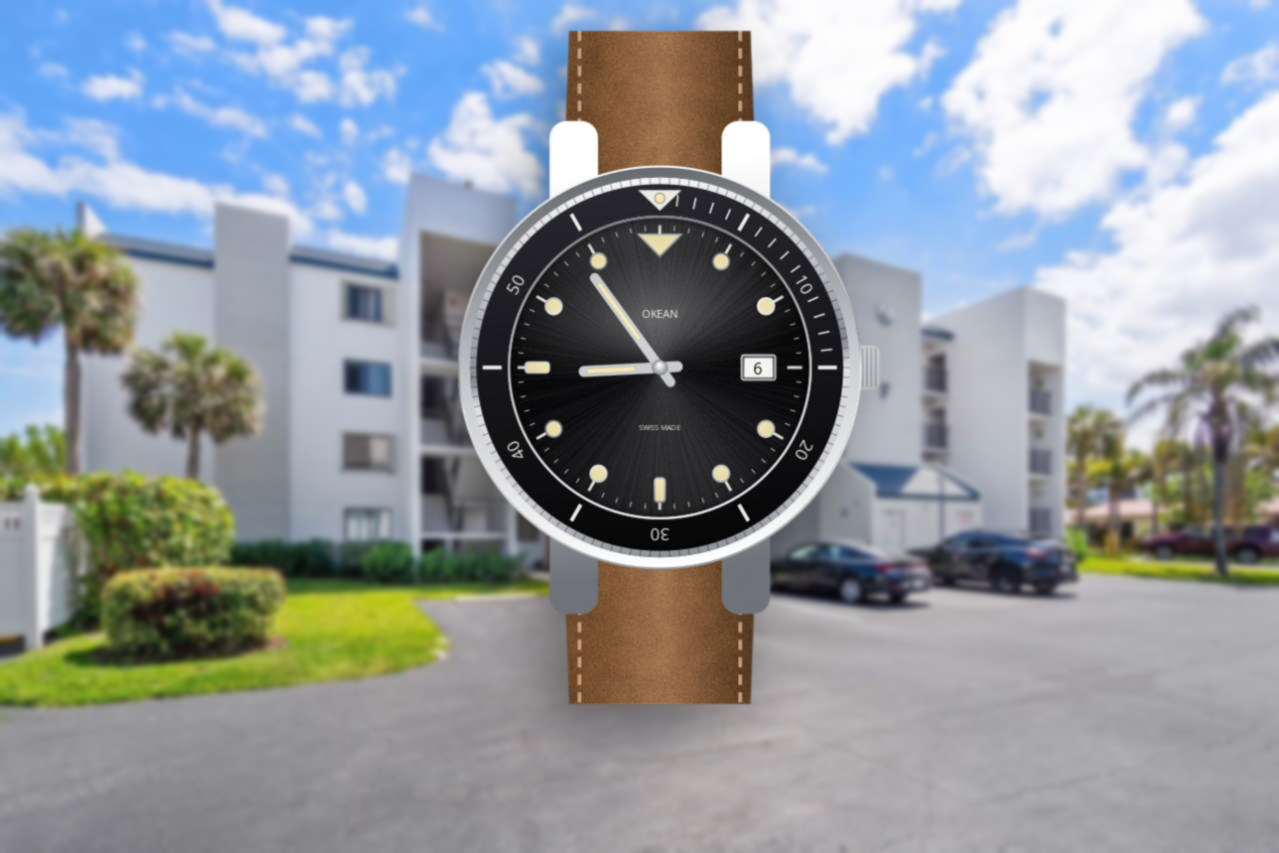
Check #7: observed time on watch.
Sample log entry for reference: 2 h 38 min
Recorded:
8 h 54 min
